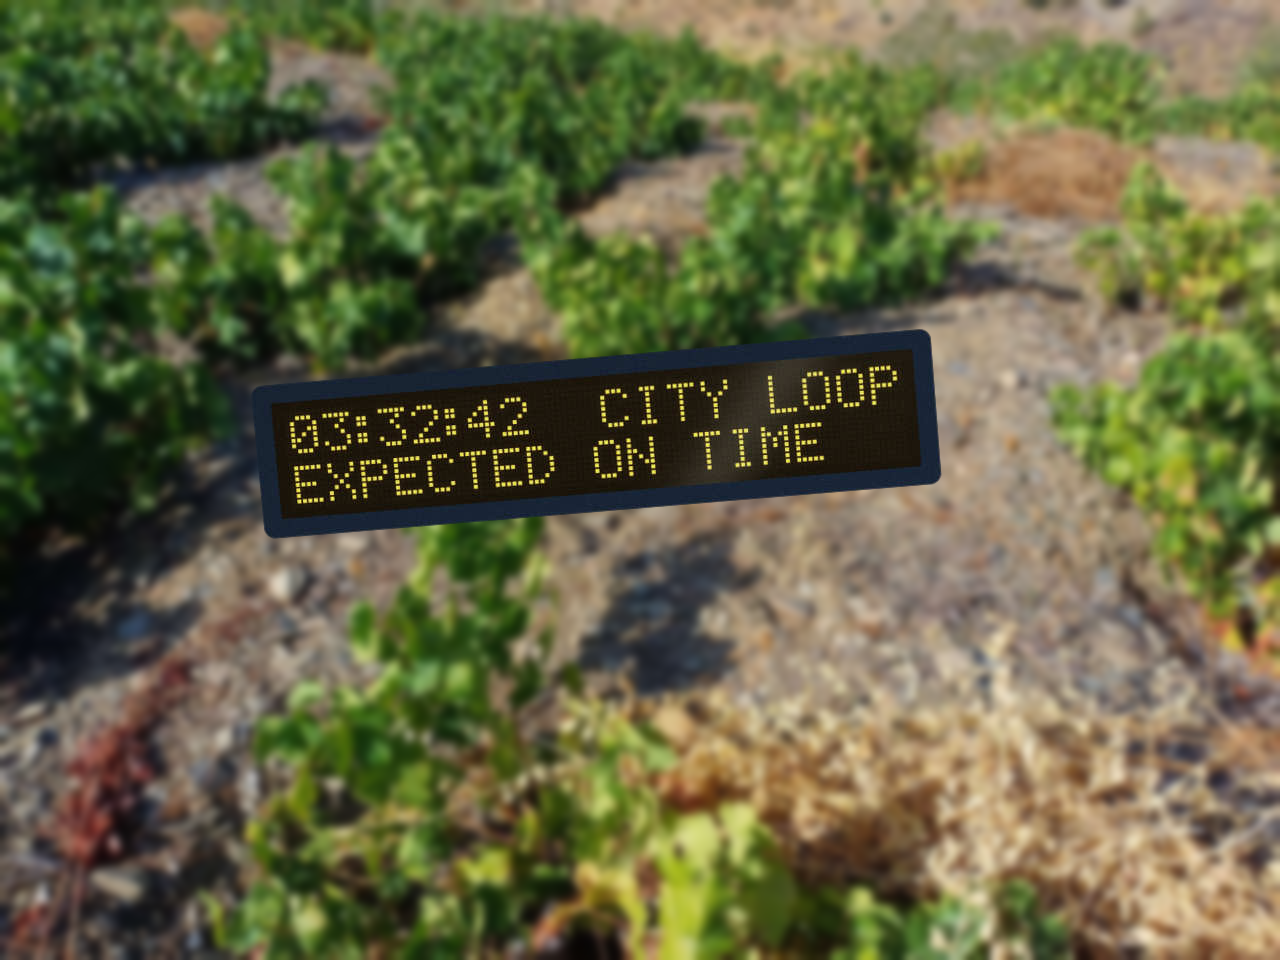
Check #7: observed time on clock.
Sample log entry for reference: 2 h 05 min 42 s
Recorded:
3 h 32 min 42 s
